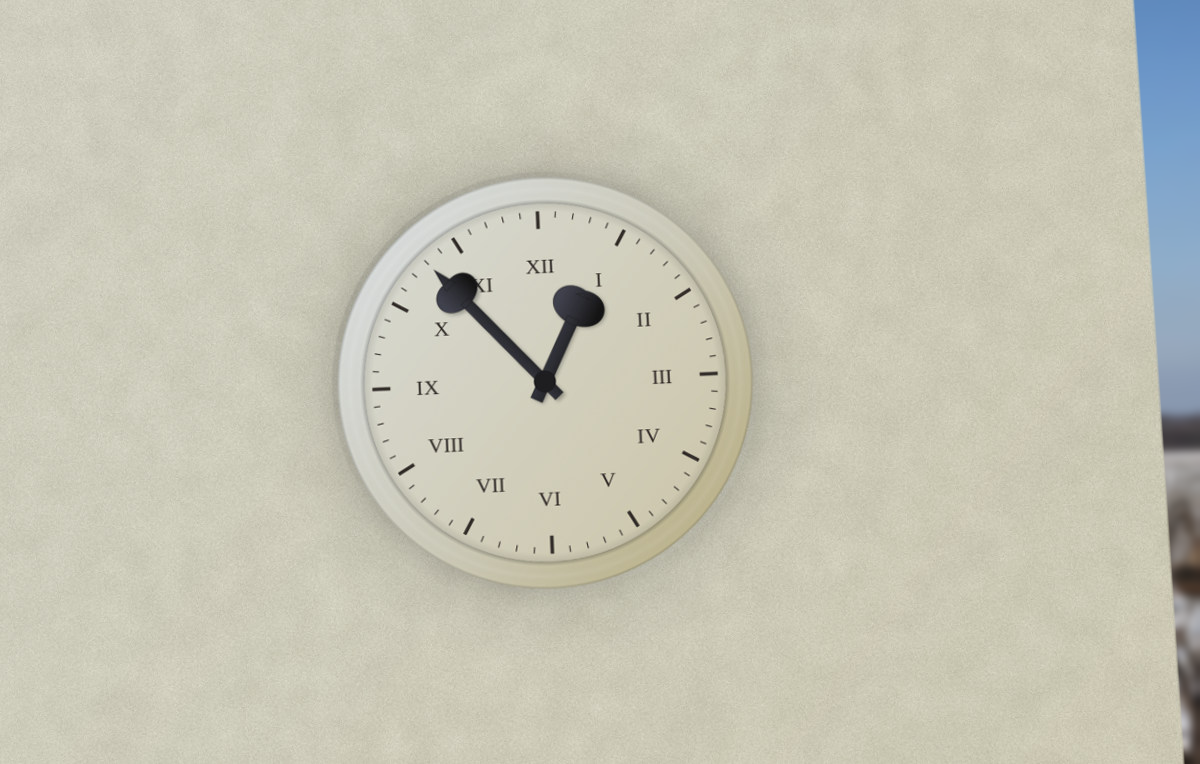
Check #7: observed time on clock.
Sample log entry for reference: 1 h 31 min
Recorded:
12 h 53 min
